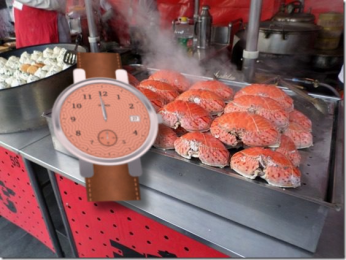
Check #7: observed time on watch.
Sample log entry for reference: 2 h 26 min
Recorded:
11 h 59 min
